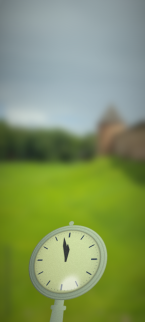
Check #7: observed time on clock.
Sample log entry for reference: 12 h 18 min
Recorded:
11 h 58 min
